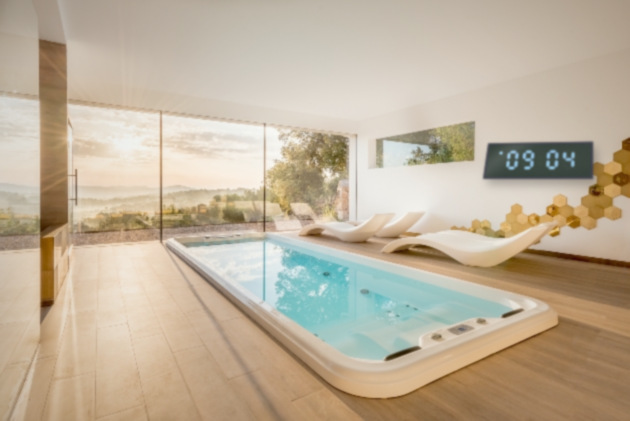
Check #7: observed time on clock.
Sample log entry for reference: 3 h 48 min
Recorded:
9 h 04 min
